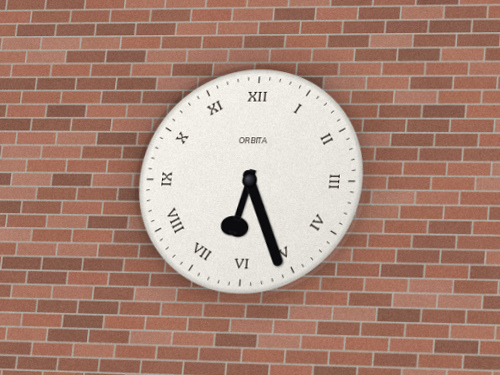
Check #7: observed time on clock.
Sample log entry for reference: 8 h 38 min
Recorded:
6 h 26 min
